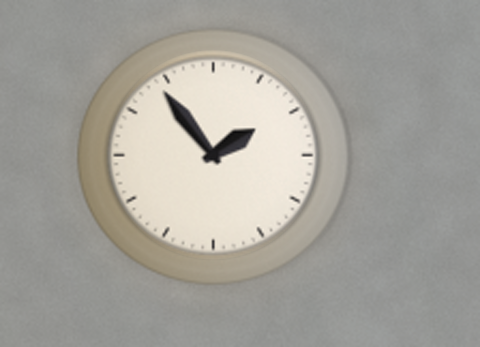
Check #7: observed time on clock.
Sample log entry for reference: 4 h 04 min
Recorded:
1 h 54 min
